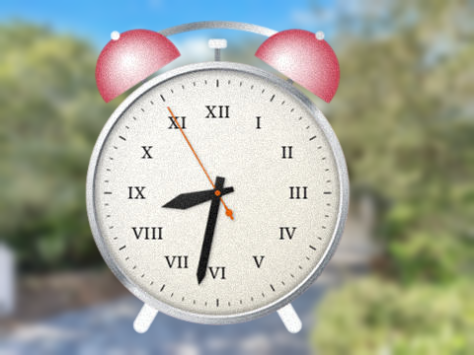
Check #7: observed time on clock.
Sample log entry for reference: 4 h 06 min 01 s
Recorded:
8 h 31 min 55 s
